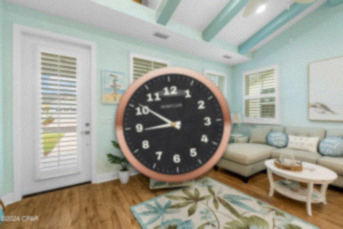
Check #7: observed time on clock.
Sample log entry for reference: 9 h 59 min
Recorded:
8 h 51 min
